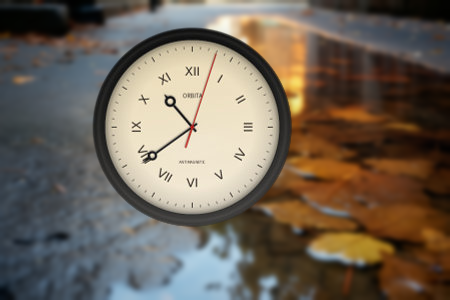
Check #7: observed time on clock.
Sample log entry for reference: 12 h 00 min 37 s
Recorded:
10 h 39 min 03 s
